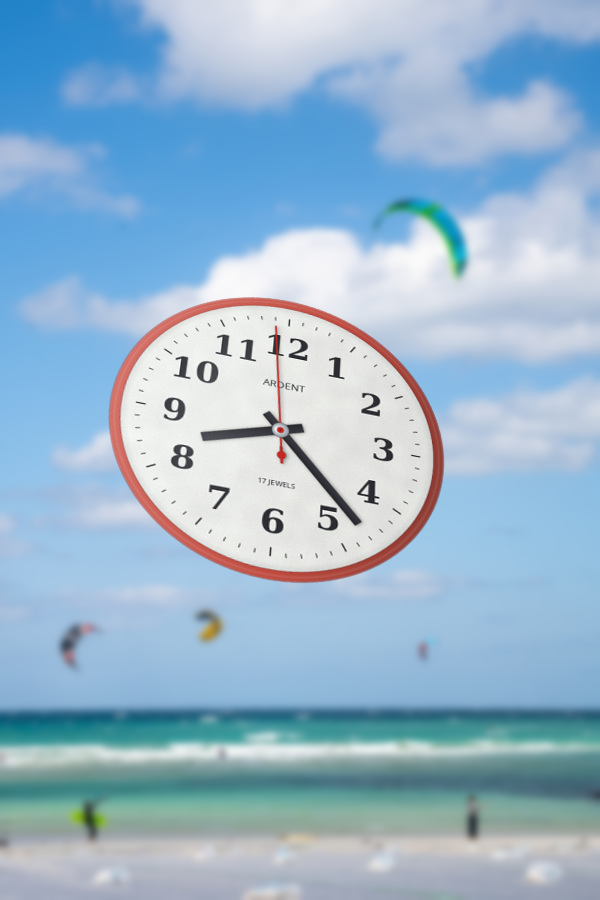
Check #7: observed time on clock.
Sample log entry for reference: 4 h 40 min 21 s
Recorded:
8 h 22 min 59 s
